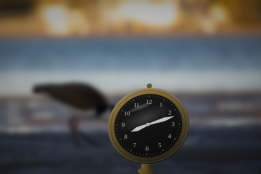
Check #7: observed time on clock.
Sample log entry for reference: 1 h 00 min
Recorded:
8 h 12 min
